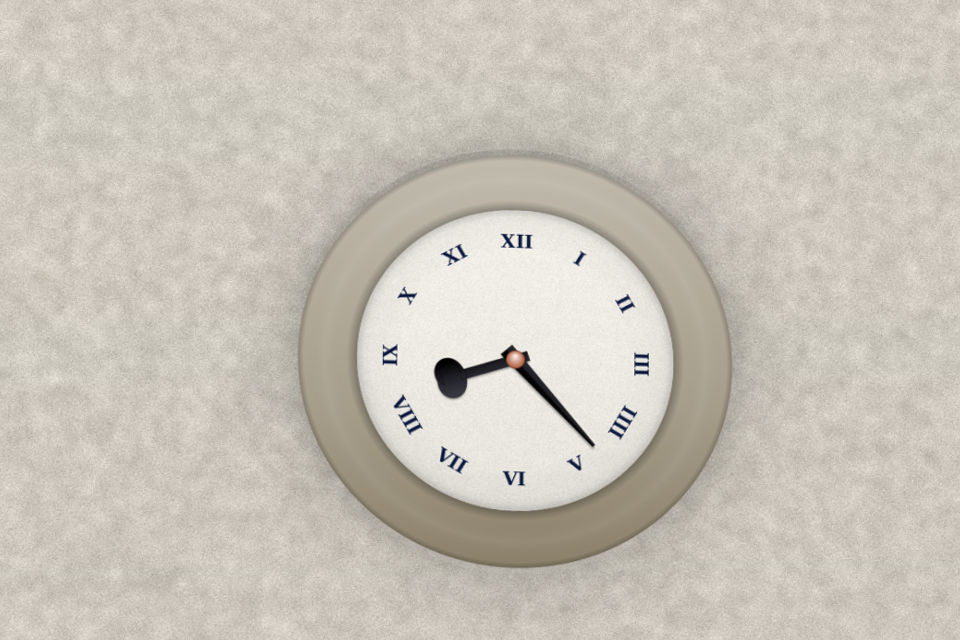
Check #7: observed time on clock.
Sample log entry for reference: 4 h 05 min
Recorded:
8 h 23 min
